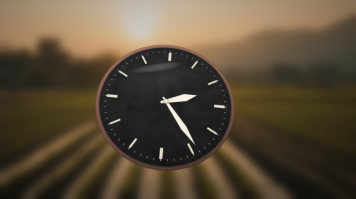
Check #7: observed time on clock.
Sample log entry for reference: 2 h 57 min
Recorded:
2 h 24 min
